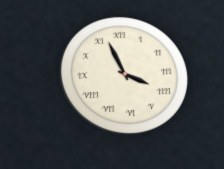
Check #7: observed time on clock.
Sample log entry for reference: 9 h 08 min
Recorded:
3 h 57 min
